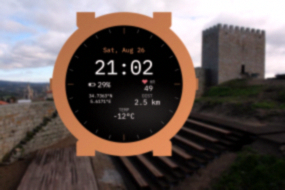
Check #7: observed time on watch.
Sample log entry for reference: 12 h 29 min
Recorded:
21 h 02 min
